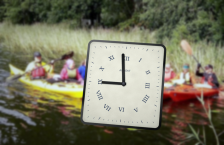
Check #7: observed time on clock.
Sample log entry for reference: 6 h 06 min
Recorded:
8 h 59 min
